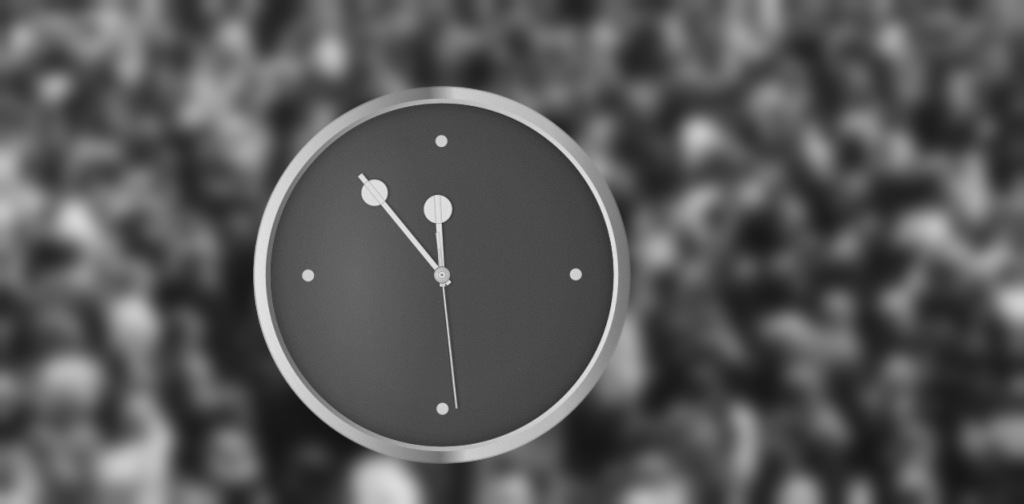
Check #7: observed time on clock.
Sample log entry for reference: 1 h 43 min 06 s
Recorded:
11 h 53 min 29 s
